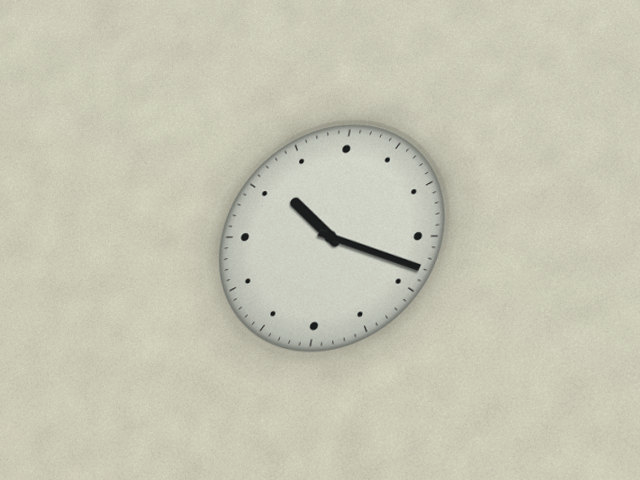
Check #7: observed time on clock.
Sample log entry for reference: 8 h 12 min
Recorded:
10 h 18 min
